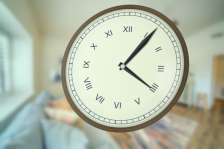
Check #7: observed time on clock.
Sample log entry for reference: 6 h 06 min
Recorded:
4 h 06 min
